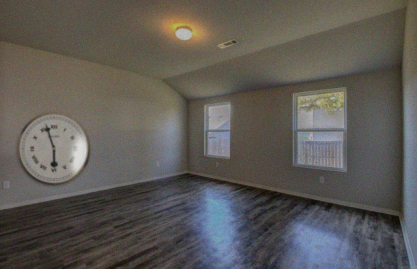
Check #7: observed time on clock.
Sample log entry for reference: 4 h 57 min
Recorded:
5 h 57 min
